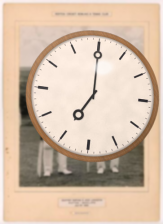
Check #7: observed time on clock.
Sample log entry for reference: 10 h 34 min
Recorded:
7 h 00 min
